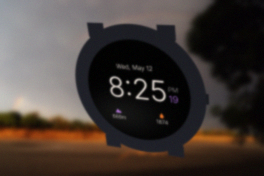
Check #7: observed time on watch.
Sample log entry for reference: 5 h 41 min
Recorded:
8 h 25 min
